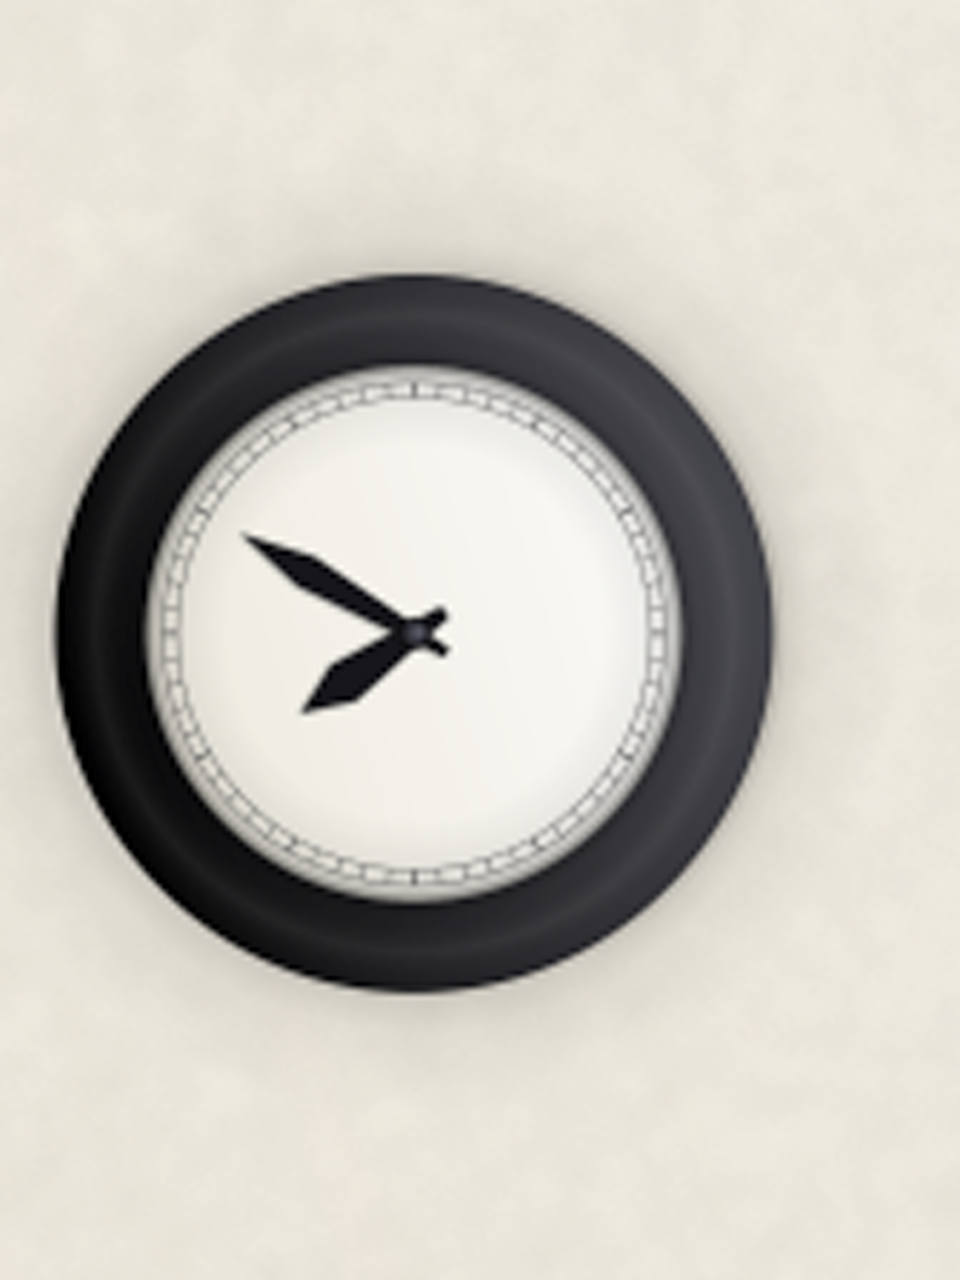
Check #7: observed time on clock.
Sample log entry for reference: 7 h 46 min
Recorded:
7 h 50 min
